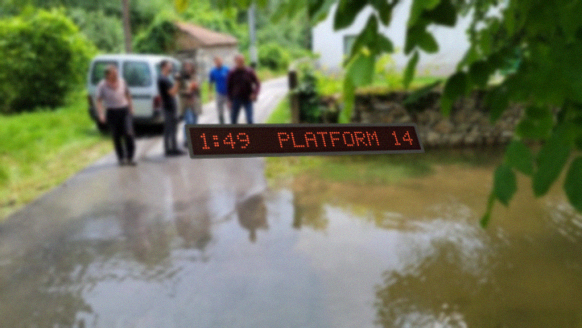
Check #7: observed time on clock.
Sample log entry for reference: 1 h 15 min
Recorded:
1 h 49 min
